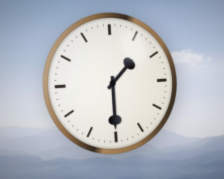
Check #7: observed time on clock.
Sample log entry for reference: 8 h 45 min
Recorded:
1 h 30 min
